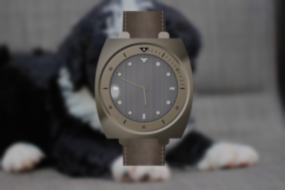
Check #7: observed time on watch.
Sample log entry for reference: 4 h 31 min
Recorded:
5 h 49 min
